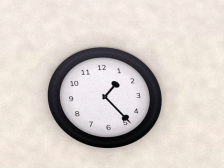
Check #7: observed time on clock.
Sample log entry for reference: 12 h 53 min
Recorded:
1 h 24 min
